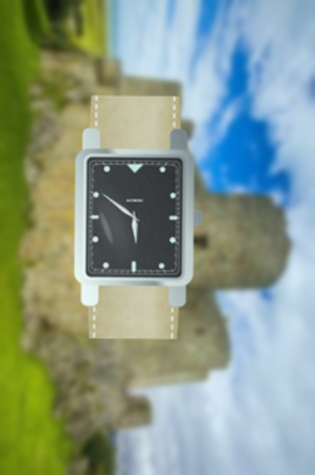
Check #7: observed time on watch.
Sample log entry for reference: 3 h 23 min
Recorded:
5 h 51 min
